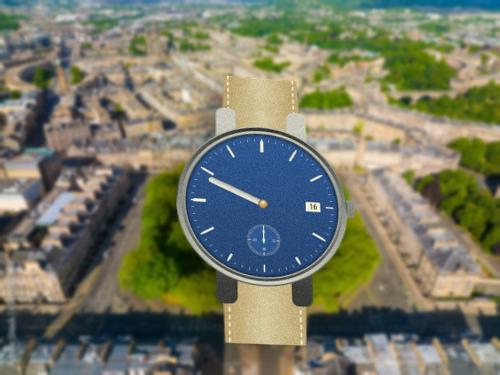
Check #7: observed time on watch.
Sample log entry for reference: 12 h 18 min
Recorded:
9 h 49 min
